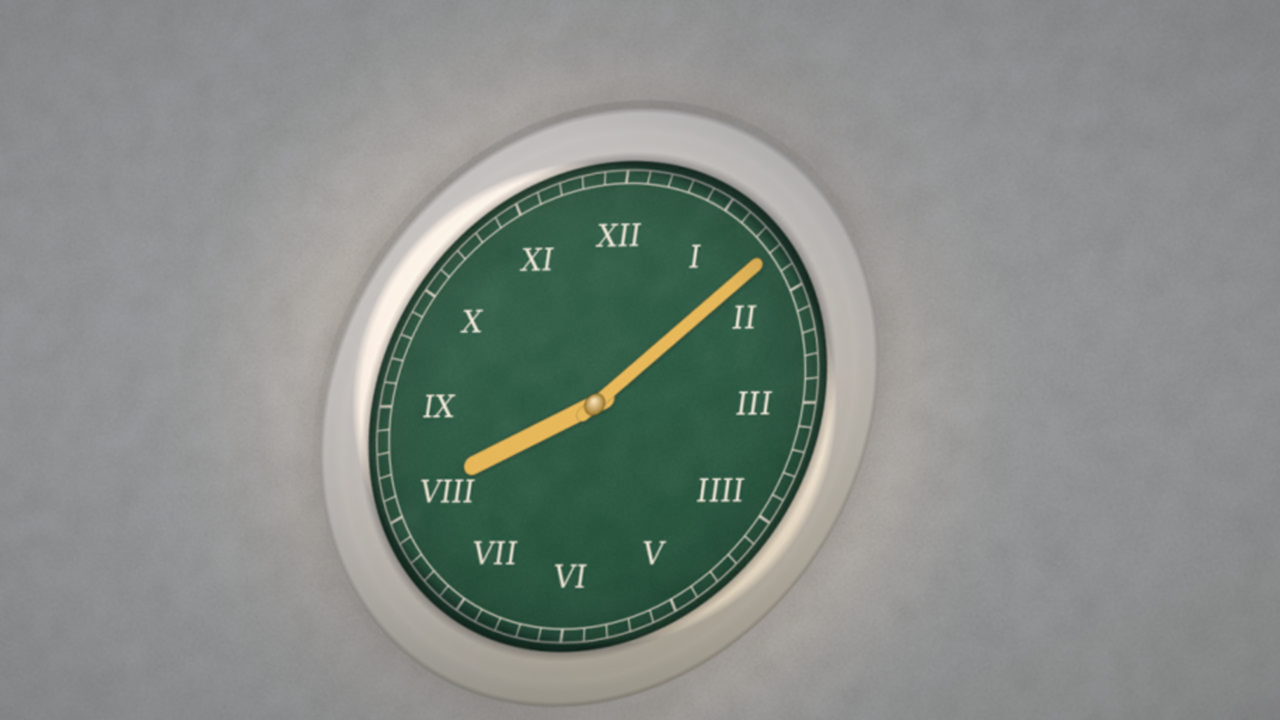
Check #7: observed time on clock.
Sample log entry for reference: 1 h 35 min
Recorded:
8 h 08 min
